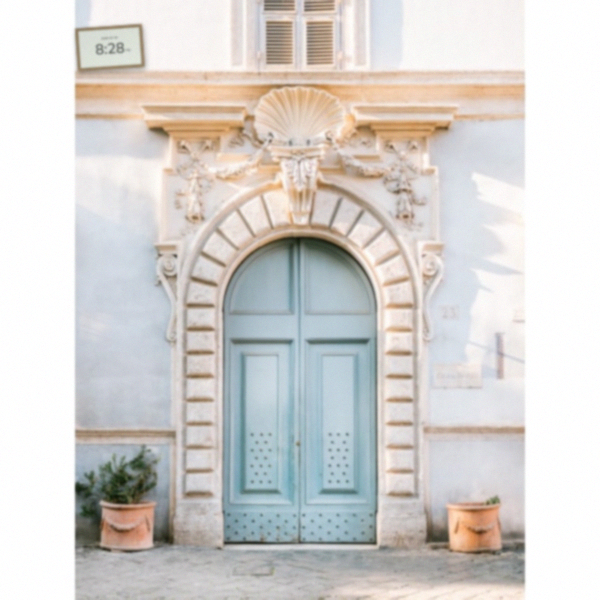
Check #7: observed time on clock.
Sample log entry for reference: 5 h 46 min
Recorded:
8 h 28 min
